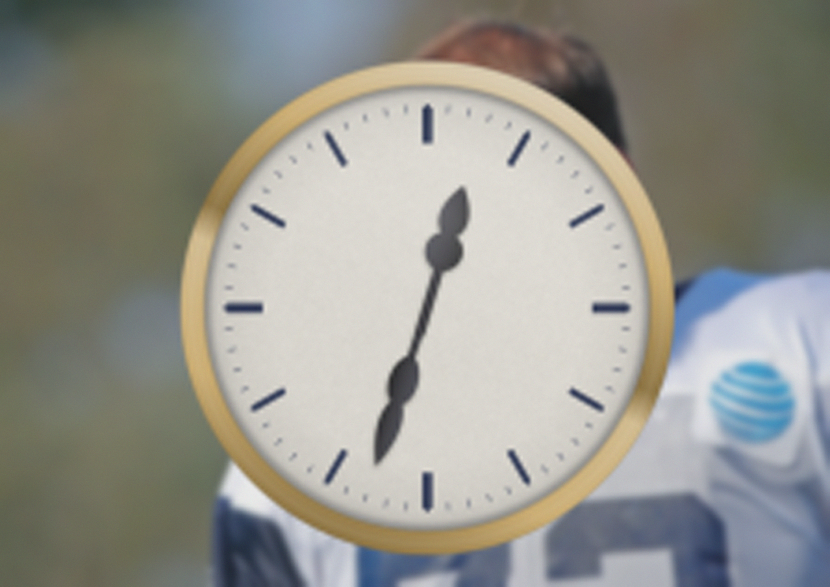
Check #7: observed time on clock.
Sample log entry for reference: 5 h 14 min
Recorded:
12 h 33 min
